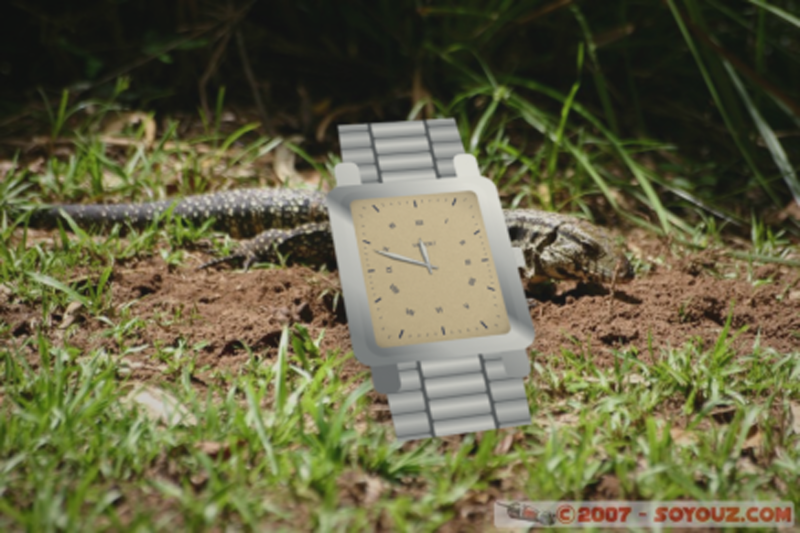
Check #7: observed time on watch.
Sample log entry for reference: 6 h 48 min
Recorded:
11 h 49 min
